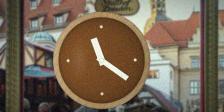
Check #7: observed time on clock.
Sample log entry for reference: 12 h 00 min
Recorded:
11 h 21 min
